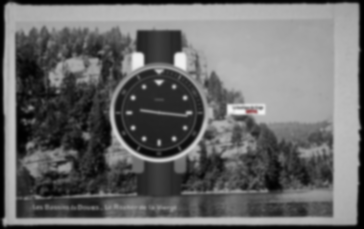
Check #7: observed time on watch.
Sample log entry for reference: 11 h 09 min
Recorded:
9 h 16 min
